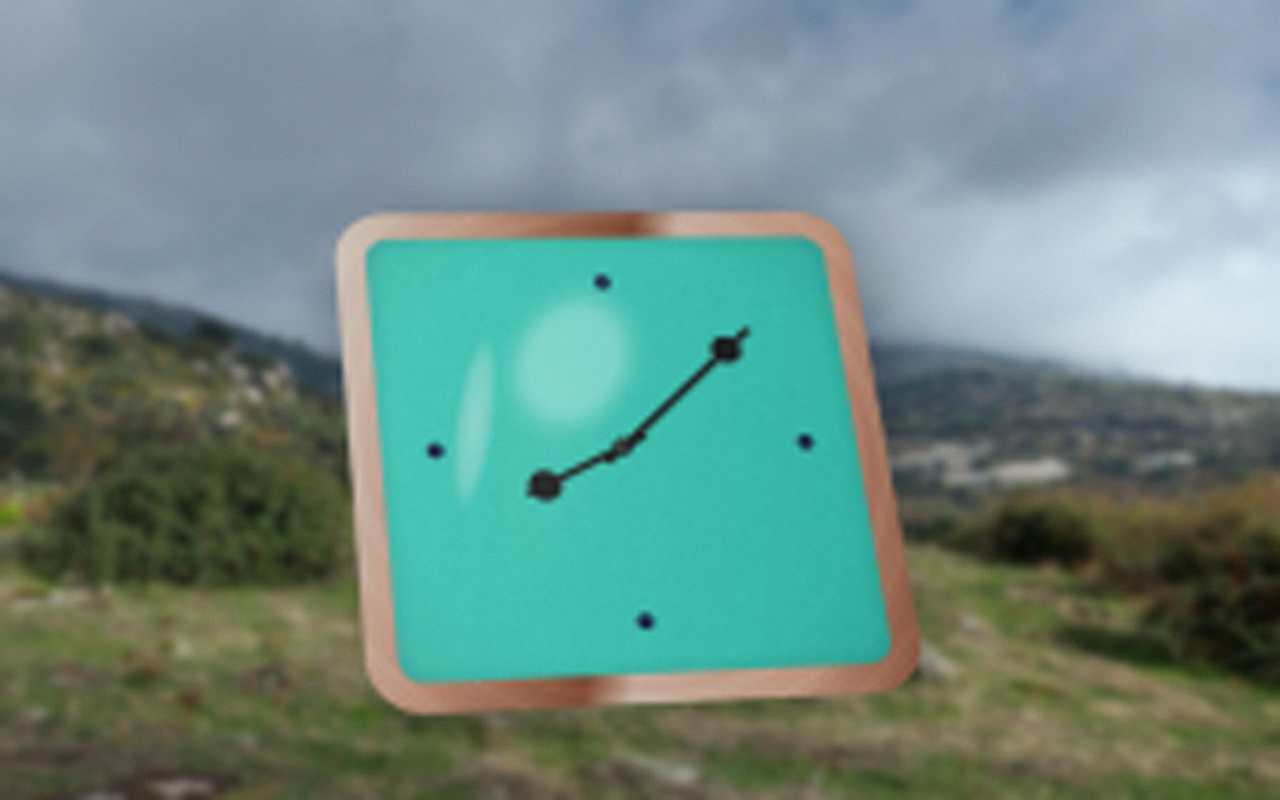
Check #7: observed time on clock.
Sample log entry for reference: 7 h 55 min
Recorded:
8 h 08 min
